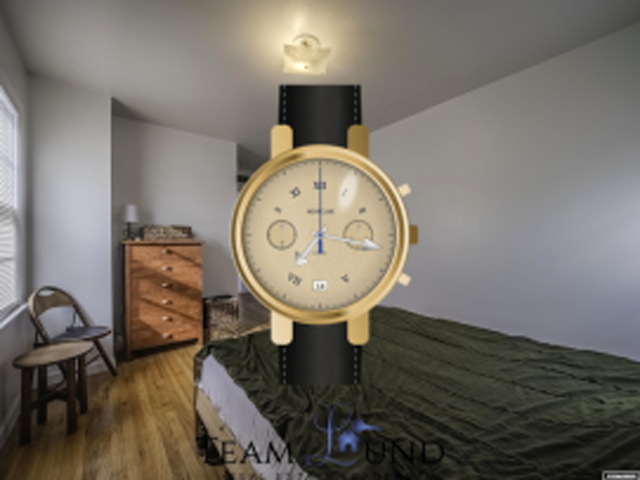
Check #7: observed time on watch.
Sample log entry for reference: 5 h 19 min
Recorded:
7 h 17 min
